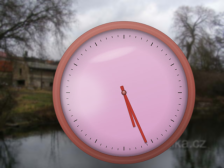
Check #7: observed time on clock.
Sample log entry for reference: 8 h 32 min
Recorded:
5 h 26 min
